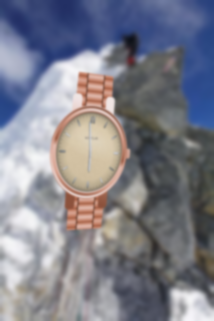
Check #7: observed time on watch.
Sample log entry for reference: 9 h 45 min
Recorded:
5 h 59 min
